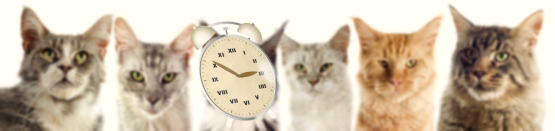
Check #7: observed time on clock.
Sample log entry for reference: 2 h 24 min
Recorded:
2 h 51 min
